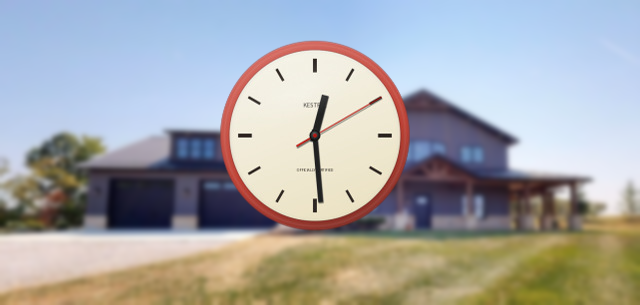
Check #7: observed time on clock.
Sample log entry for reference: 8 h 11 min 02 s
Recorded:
12 h 29 min 10 s
